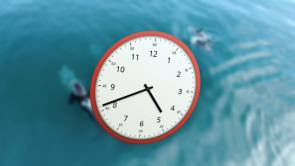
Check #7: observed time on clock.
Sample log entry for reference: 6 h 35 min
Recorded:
4 h 41 min
